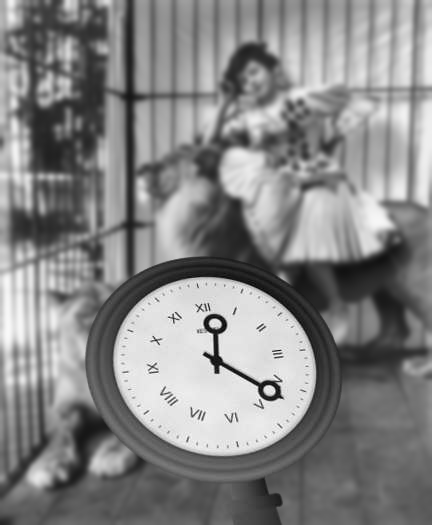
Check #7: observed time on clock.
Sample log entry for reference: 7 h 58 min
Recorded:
12 h 22 min
